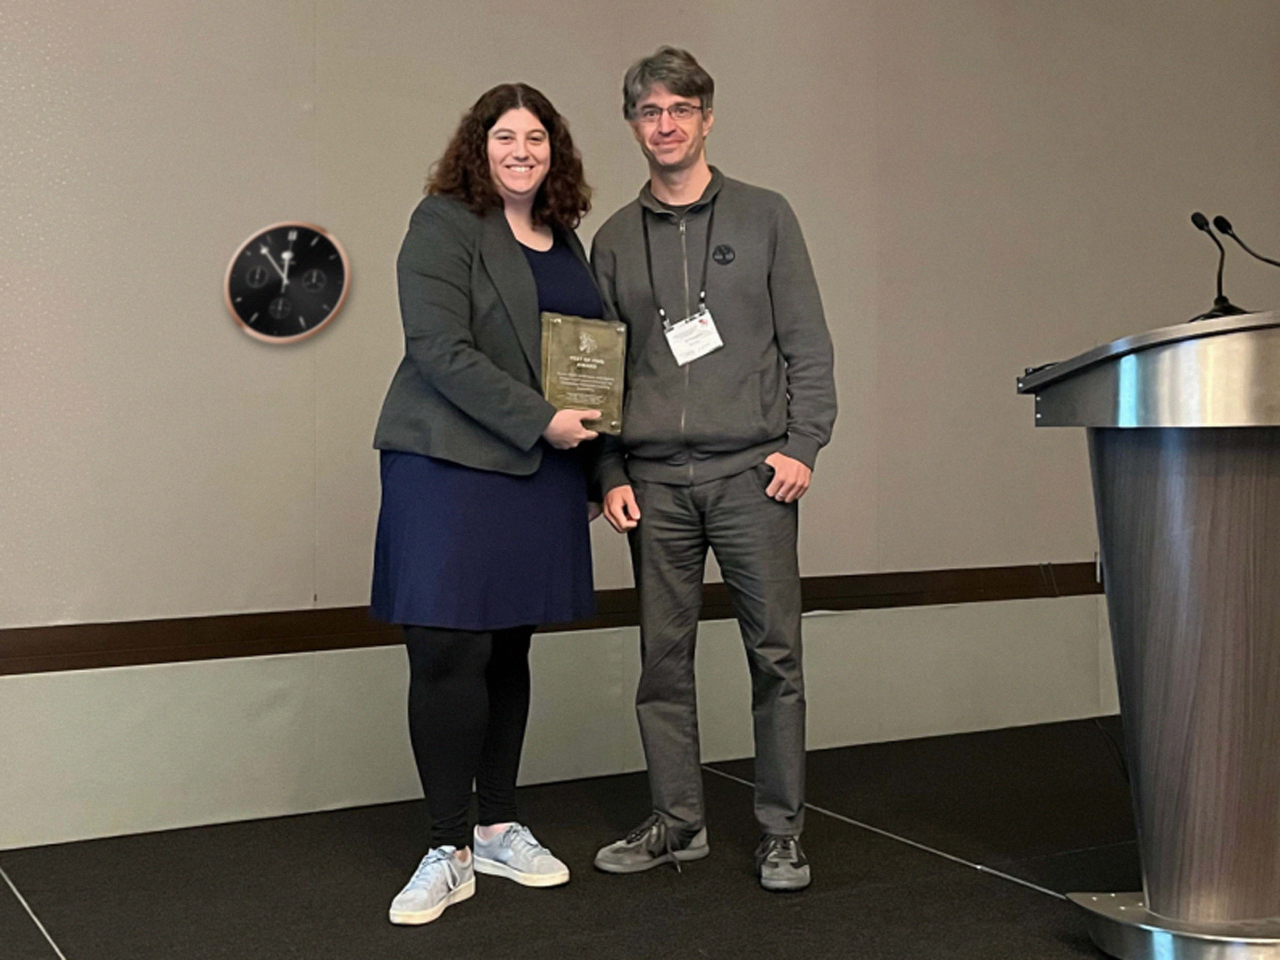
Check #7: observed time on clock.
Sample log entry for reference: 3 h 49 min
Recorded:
11 h 53 min
